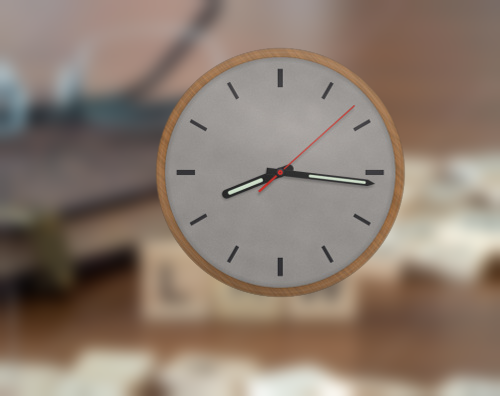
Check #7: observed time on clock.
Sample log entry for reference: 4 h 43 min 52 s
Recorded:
8 h 16 min 08 s
